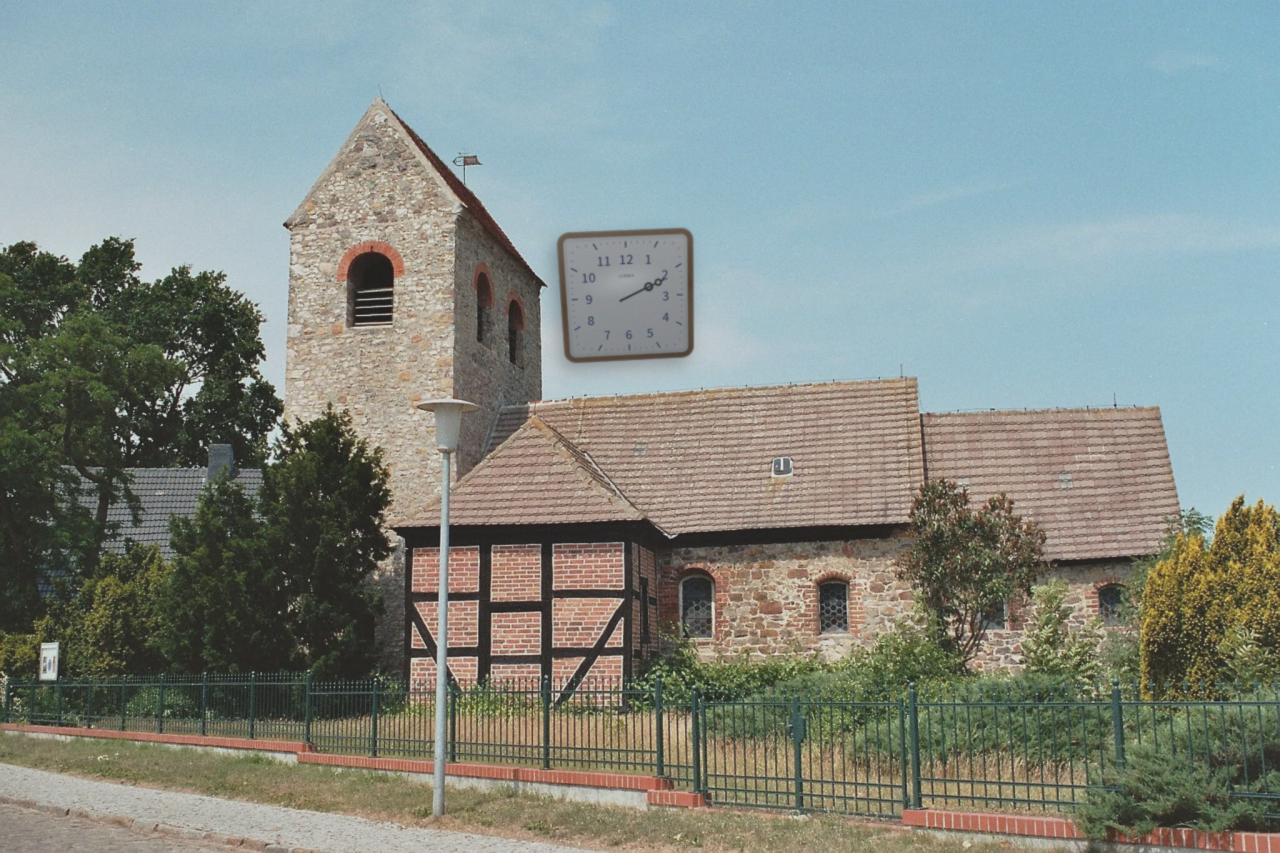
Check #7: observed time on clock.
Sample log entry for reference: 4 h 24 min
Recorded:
2 h 11 min
